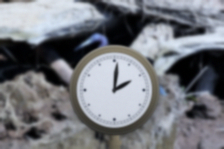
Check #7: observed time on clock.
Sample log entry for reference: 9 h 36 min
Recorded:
2 h 01 min
